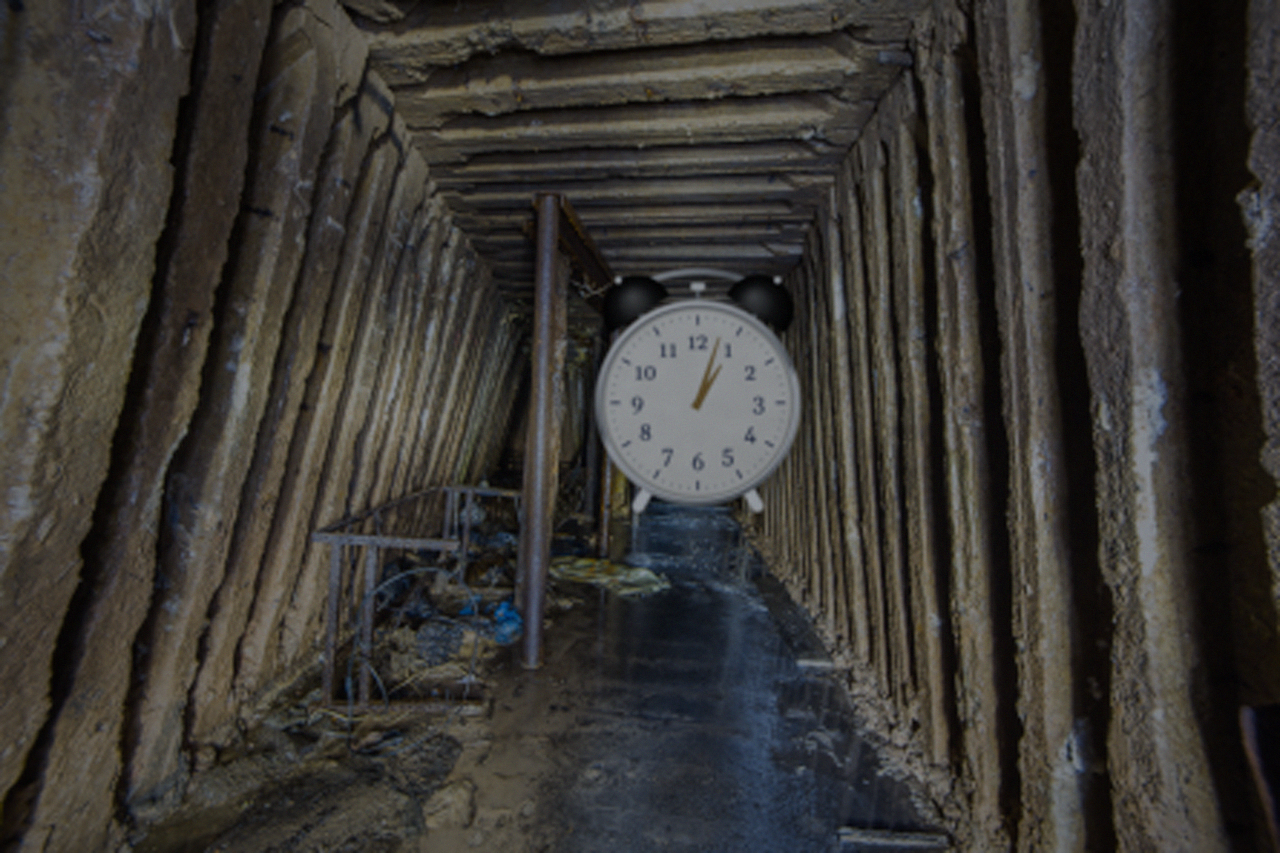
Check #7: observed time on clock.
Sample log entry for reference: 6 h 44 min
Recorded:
1 h 03 min
